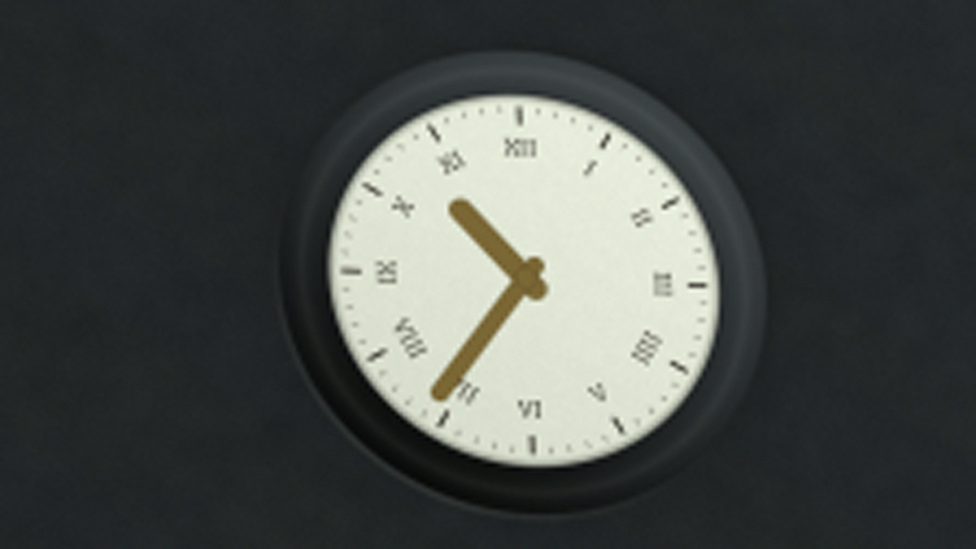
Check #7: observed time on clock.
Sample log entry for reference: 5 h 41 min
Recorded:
10 h 36 min
